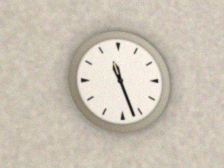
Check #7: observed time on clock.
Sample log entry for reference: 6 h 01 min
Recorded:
11 h 27 min
